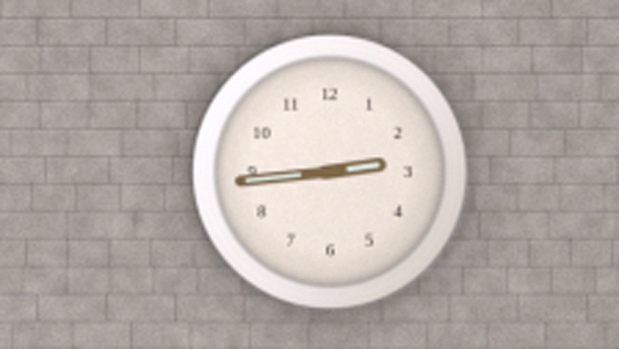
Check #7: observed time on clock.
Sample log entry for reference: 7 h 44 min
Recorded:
2 h 44 min
